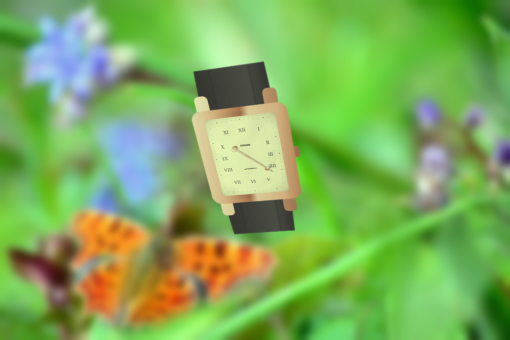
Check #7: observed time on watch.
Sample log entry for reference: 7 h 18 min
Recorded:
10 h 22 min
